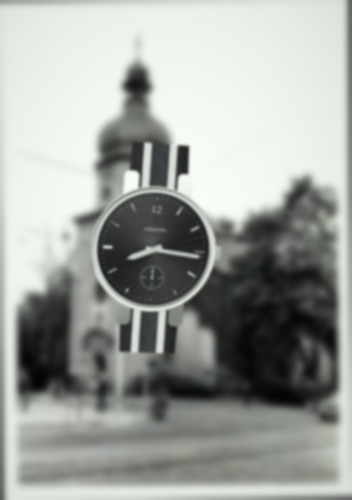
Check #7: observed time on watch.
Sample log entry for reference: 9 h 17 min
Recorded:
8 h 16 min
